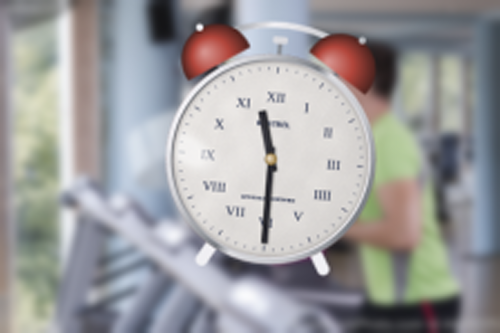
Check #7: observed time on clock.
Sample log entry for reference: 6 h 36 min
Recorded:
11 h 30 min
